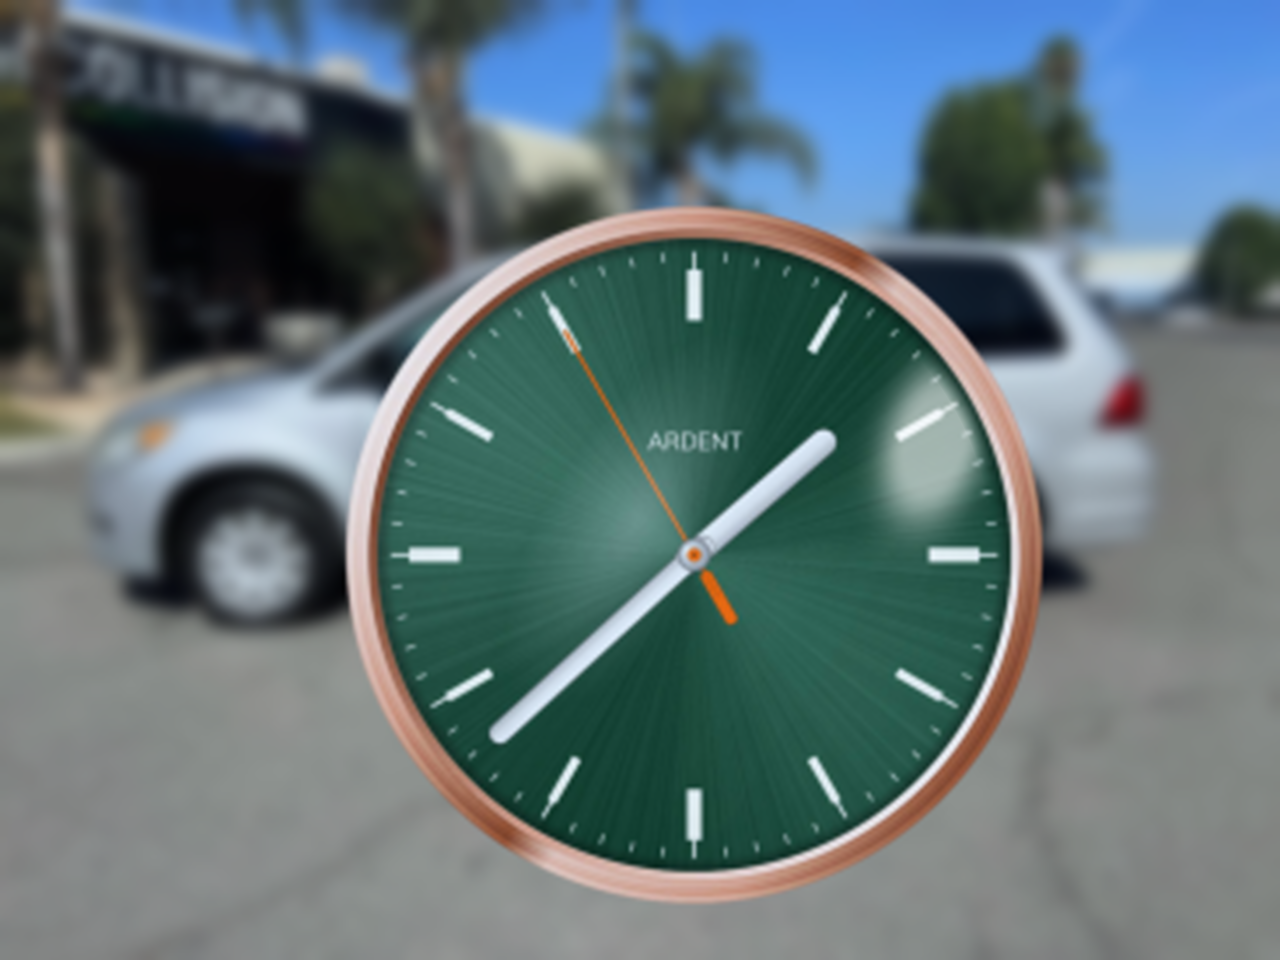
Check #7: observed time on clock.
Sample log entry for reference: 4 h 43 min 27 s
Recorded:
1 h 37 min 55 s
